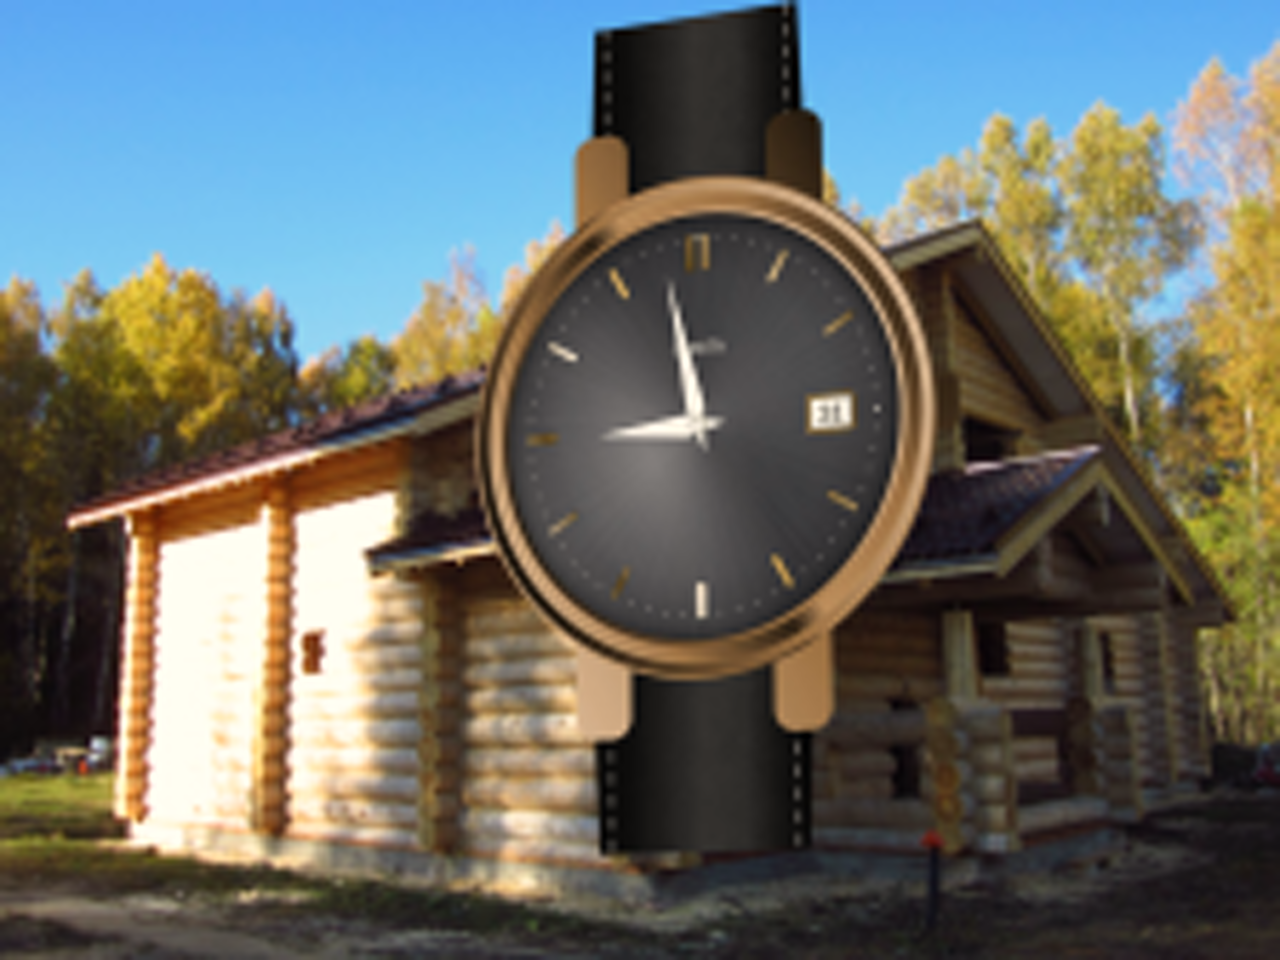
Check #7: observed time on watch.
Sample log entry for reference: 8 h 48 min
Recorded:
8 h 58 min
